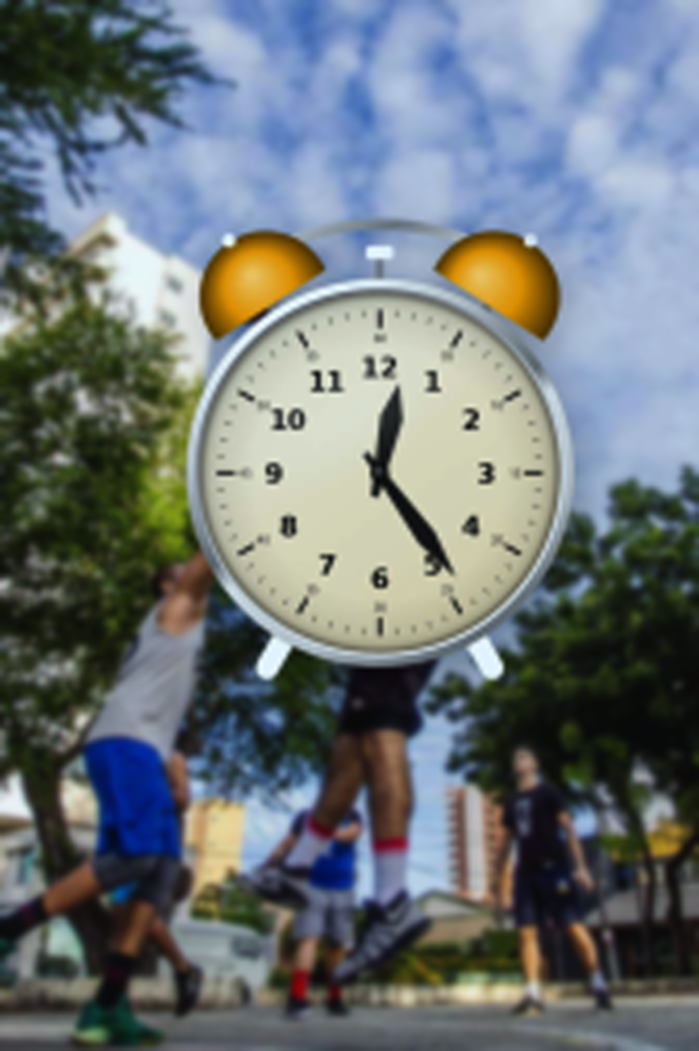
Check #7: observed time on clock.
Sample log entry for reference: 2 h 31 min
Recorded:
12 h 24 min
